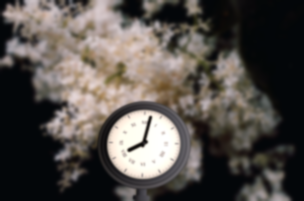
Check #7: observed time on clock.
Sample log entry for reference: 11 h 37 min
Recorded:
8 h 02 min
